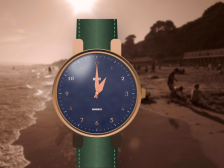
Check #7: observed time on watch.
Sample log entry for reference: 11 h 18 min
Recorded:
1 h 00 min
